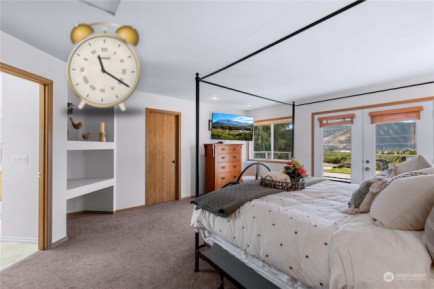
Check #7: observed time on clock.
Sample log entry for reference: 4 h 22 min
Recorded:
11 h 20 min
